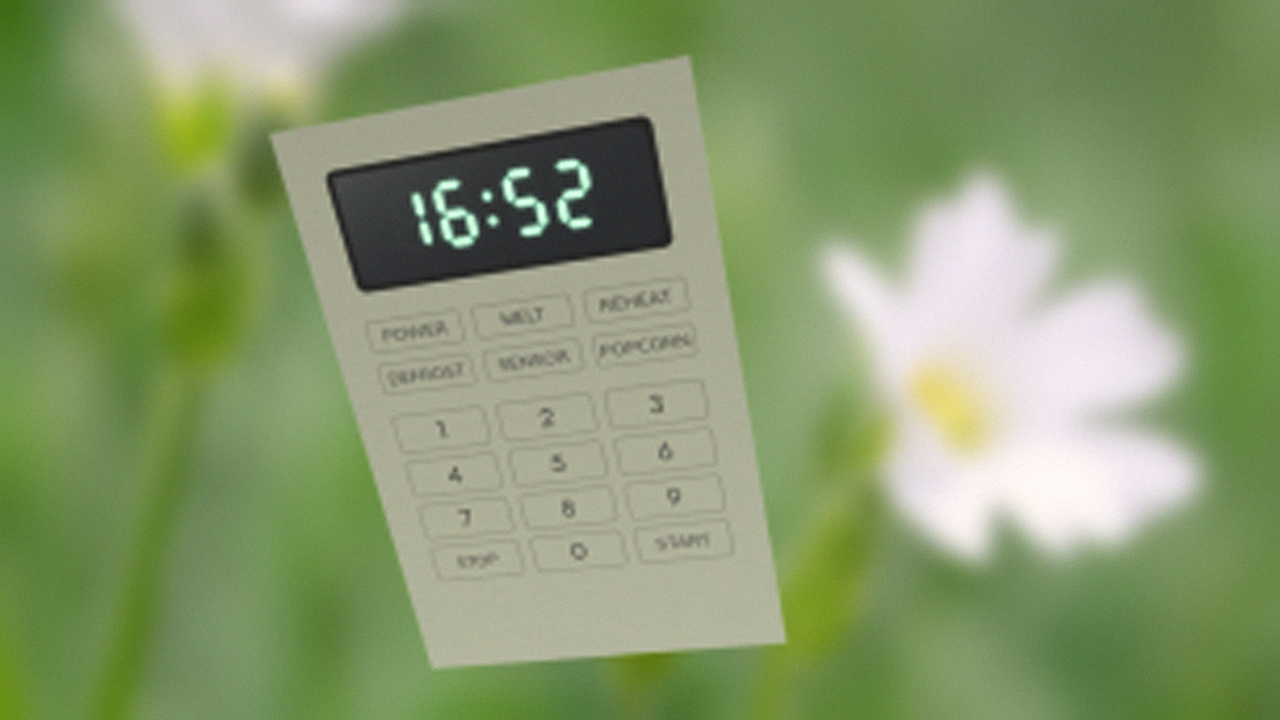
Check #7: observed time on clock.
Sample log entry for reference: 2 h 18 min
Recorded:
16 h 52 min
